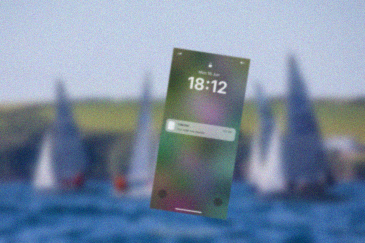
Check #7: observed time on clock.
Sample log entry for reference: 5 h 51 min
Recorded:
18 h 12 min
